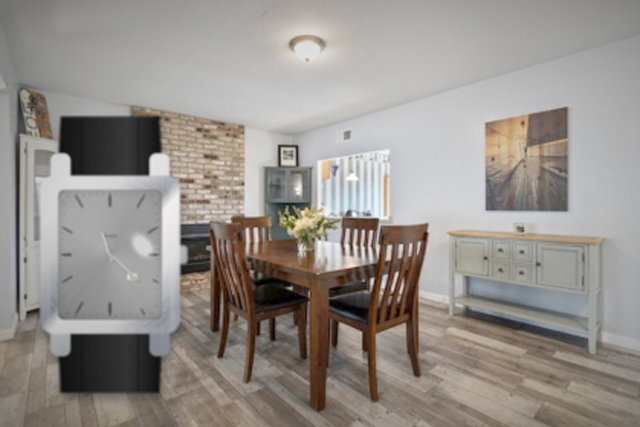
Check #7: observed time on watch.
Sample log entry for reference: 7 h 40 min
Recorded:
11 h 22 min
